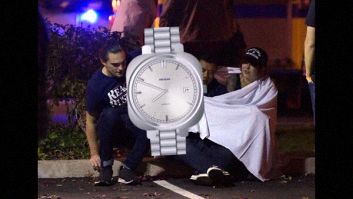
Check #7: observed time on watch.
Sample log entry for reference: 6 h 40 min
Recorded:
7 h 49 min
